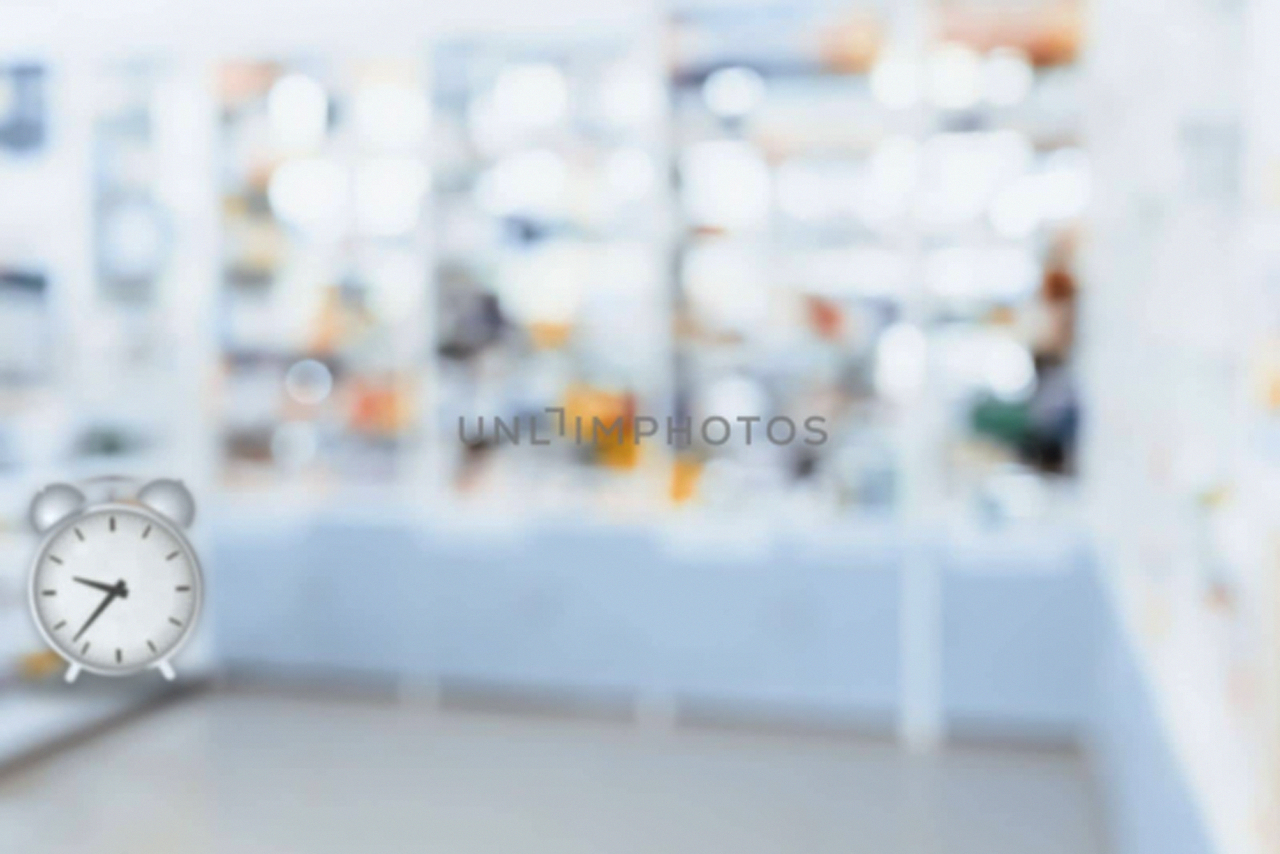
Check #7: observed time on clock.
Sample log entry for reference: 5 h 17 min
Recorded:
9 h 37 min
